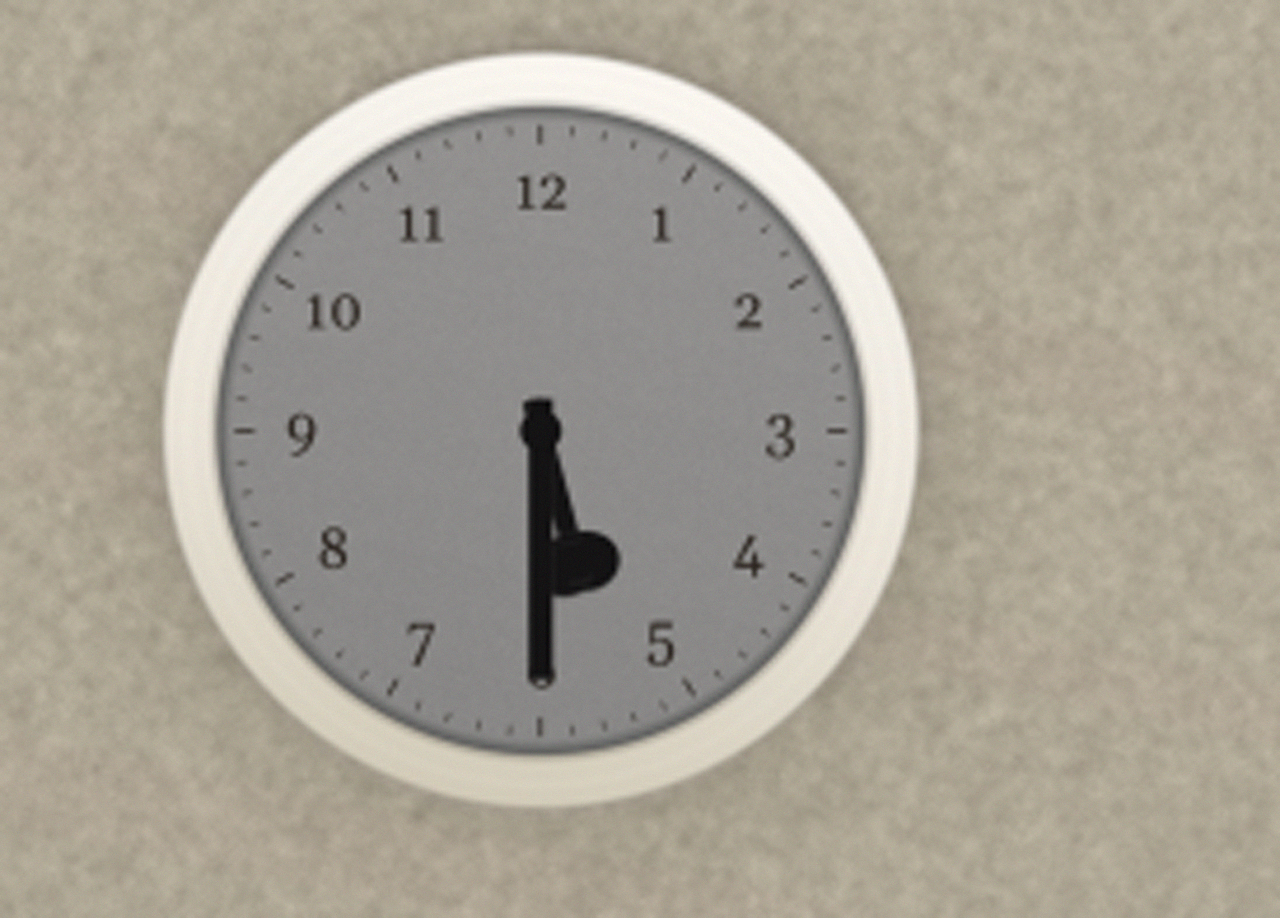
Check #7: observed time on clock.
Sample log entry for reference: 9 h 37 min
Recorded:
5 h 30 min
